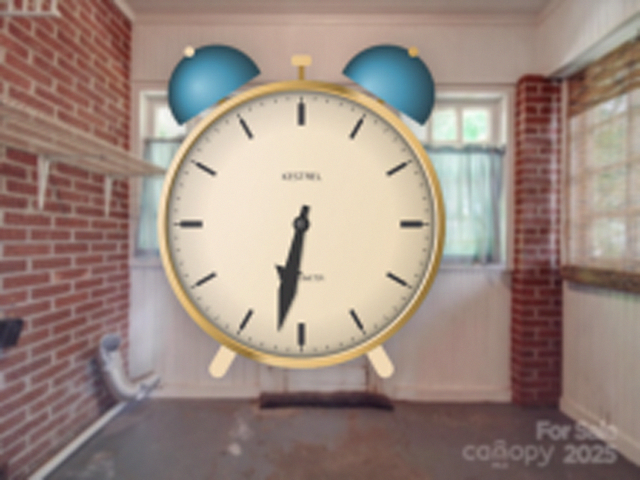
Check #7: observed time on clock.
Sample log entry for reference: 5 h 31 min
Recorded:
6 h 32 min
